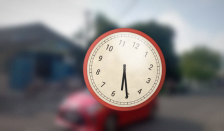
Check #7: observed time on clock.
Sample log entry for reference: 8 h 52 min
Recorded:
5 h 25 min
